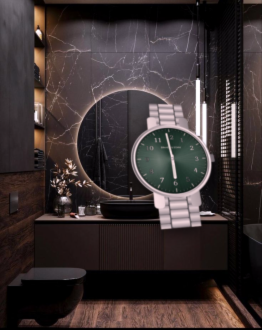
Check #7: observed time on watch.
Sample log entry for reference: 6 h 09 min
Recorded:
5 h 59 min
